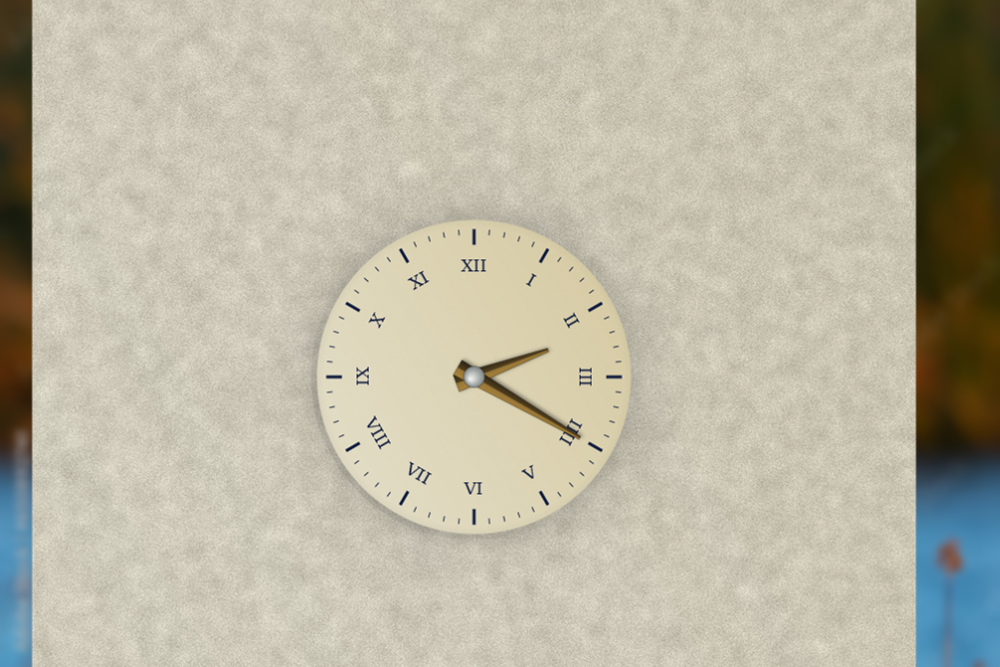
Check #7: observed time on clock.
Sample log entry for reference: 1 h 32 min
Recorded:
2 h 20 min
